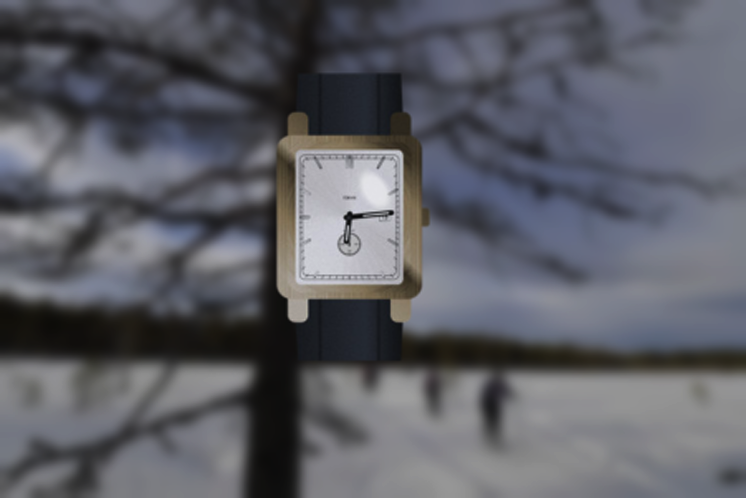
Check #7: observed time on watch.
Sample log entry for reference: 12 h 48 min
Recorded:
6 h 14 min
